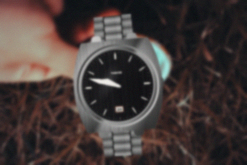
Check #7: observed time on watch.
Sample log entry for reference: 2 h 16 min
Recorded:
9 h 48 min
